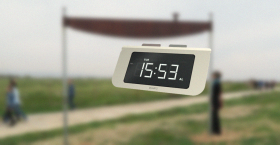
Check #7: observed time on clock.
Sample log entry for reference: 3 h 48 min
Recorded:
15 h 53 min
